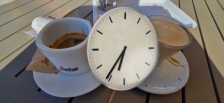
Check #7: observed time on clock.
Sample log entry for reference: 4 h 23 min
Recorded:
6 h 36 min
